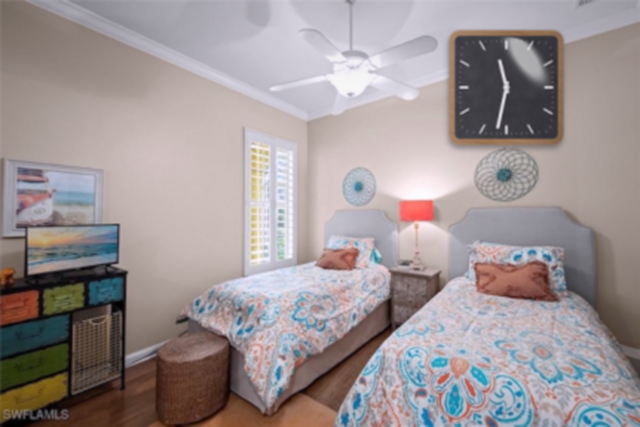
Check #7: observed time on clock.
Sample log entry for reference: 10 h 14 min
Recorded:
11 h 32 min
